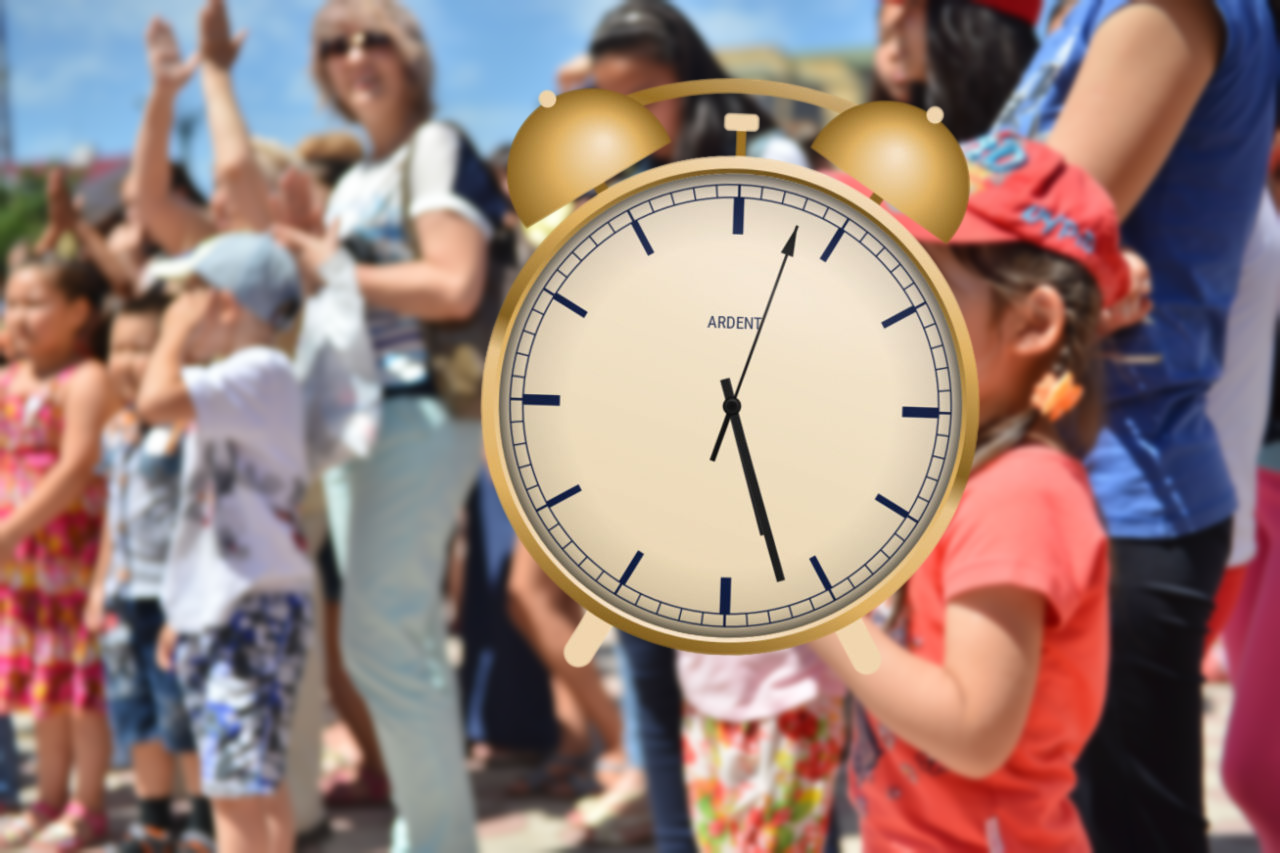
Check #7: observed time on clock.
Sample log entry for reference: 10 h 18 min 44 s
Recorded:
5 h 27 min 03 s
